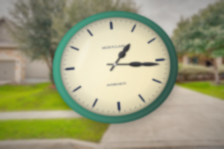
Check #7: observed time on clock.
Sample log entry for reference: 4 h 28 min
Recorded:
1 h 16 min
